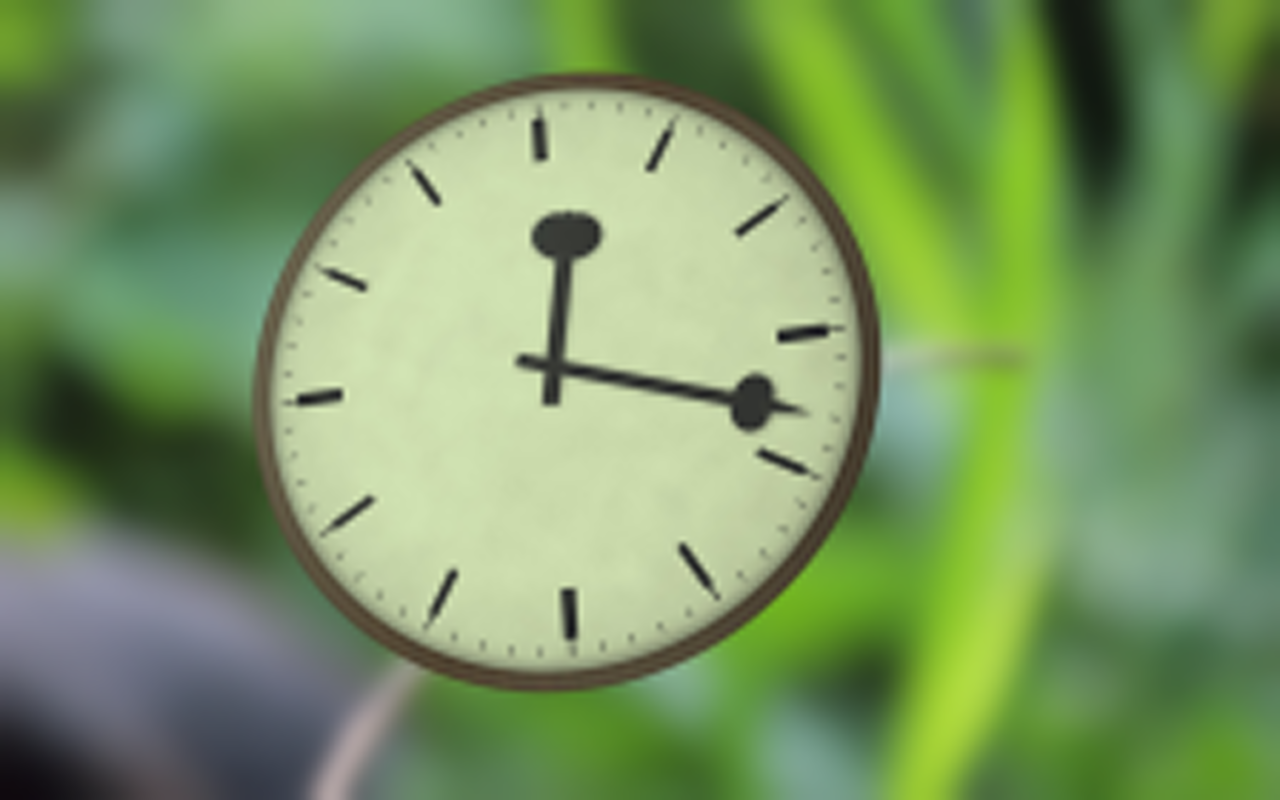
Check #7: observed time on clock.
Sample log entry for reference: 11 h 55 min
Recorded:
12 h 18 min
